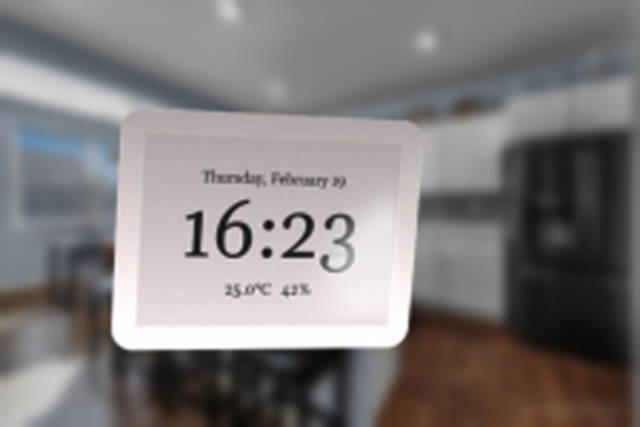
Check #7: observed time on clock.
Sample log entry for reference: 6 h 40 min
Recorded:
16 h 23 min
